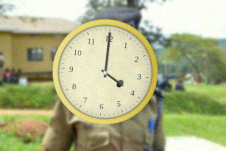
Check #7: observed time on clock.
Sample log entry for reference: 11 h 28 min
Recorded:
4 h 00 min
